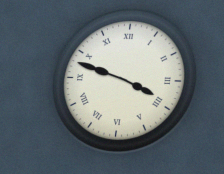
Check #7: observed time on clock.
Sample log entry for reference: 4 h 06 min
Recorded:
3 h 48 min
